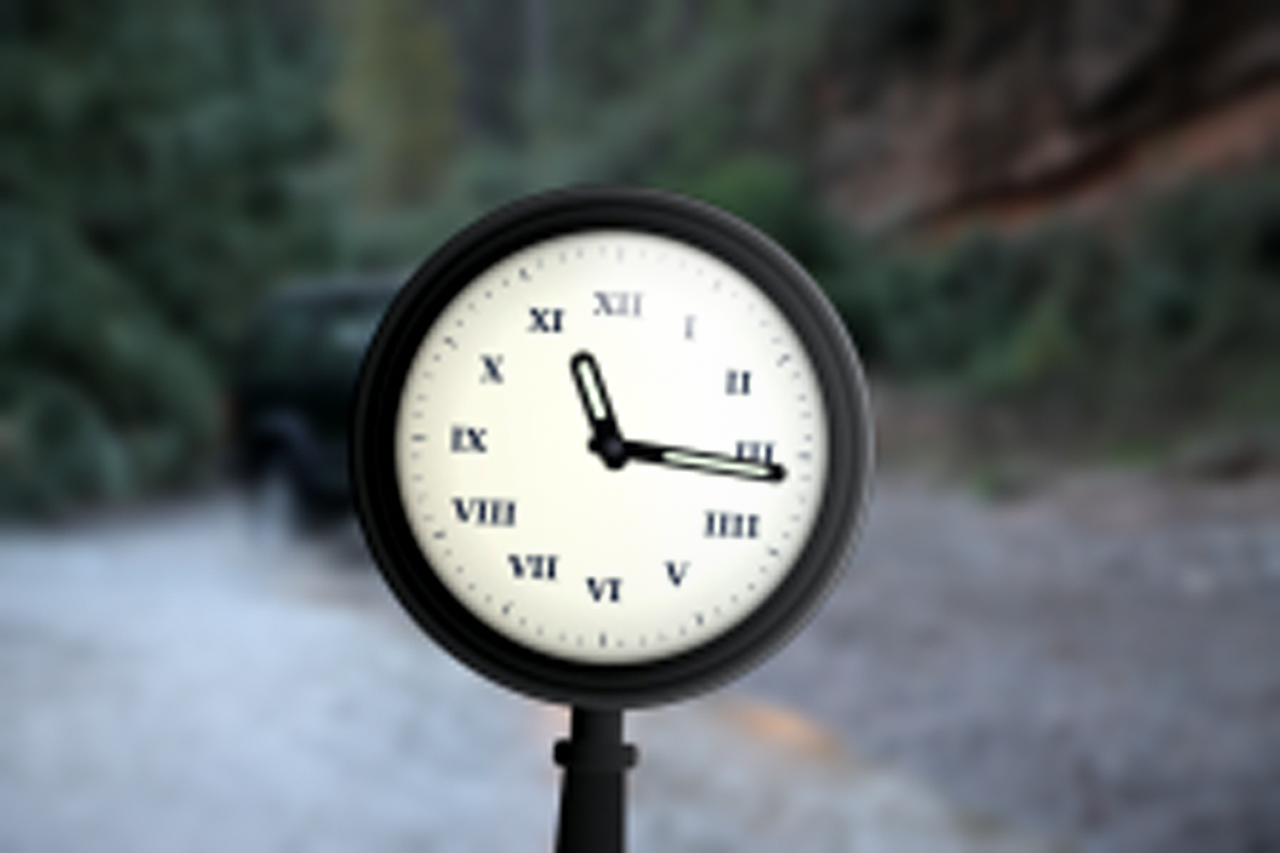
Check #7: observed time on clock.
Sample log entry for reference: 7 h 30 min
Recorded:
11 h 16 min
